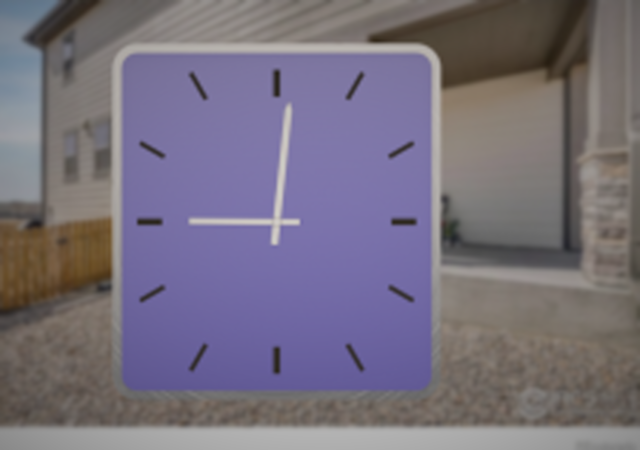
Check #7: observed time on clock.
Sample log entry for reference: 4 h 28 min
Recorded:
9 h 01 min
